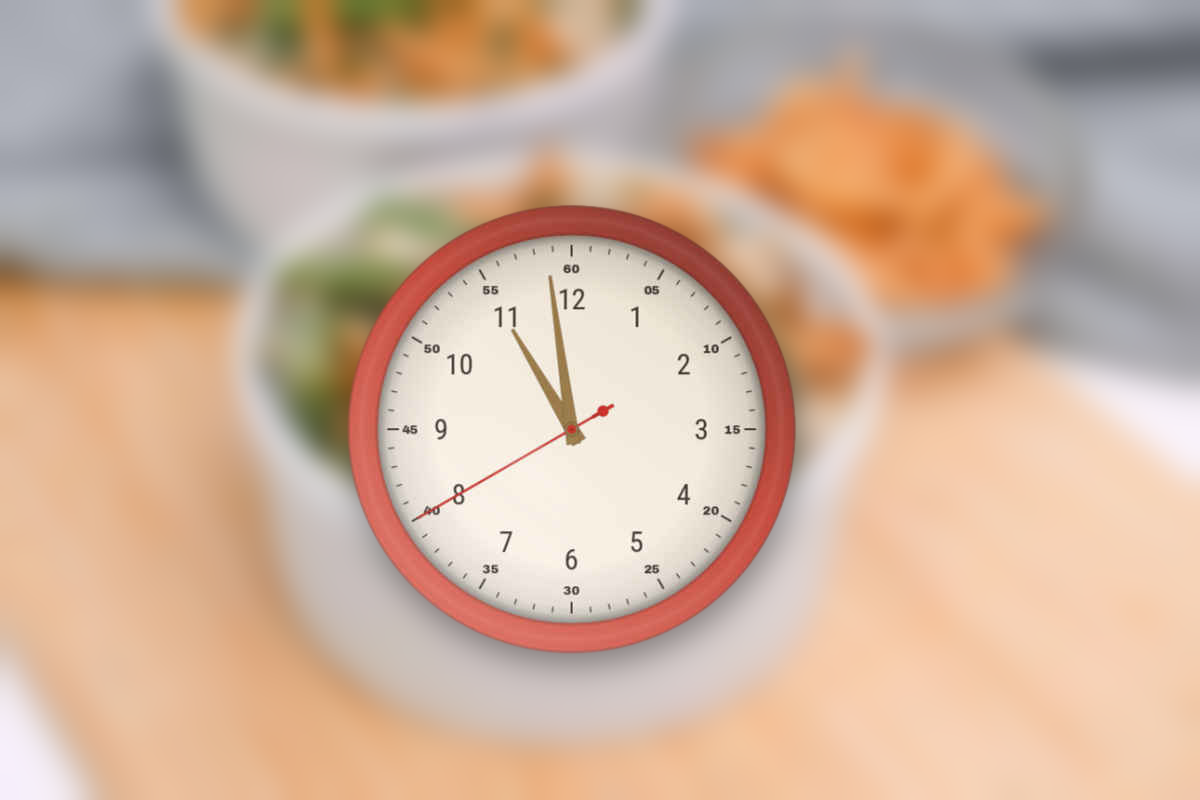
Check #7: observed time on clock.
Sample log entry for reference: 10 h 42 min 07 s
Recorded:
10 h 58 min 40 s
